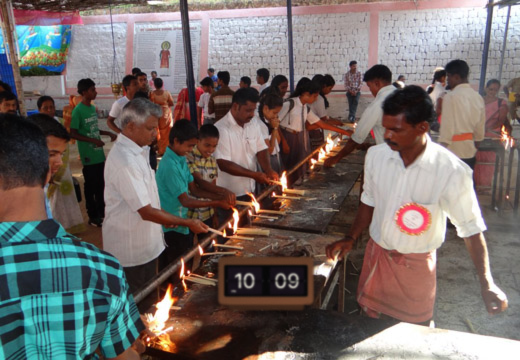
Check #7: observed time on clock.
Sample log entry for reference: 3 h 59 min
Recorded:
10 h 09 min
